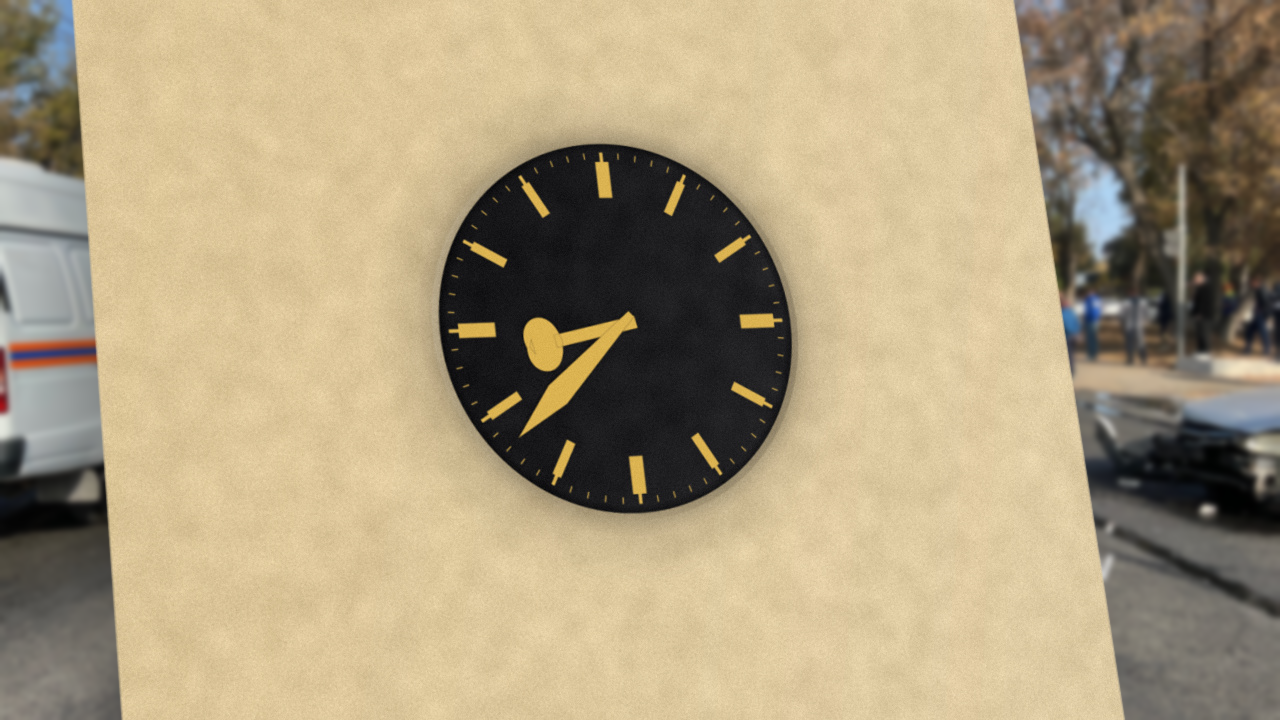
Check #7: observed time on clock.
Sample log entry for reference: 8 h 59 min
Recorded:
8 h 38 min
